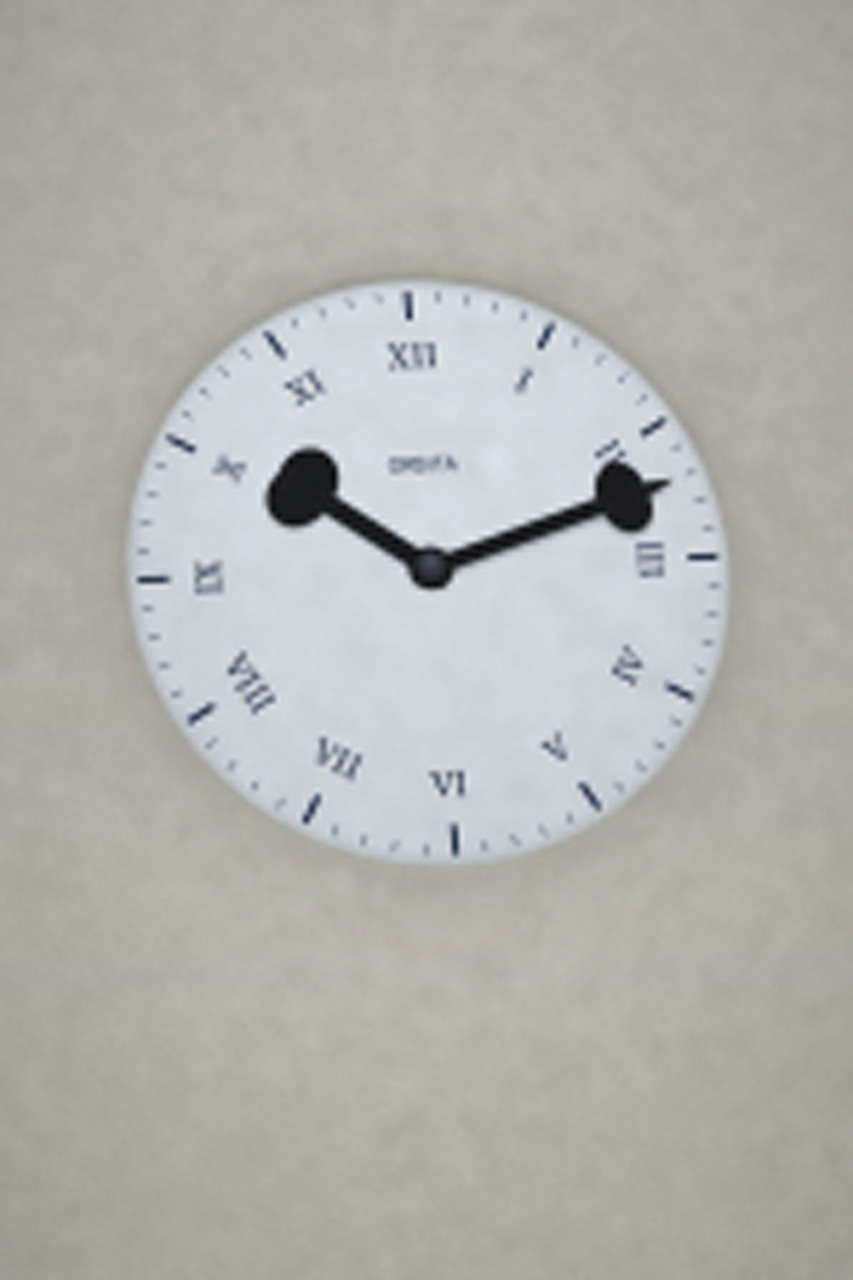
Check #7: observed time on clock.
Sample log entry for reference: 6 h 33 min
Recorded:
10 h 12 min
